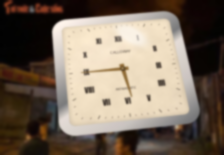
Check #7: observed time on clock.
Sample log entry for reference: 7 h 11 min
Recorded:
5 h 45 min
